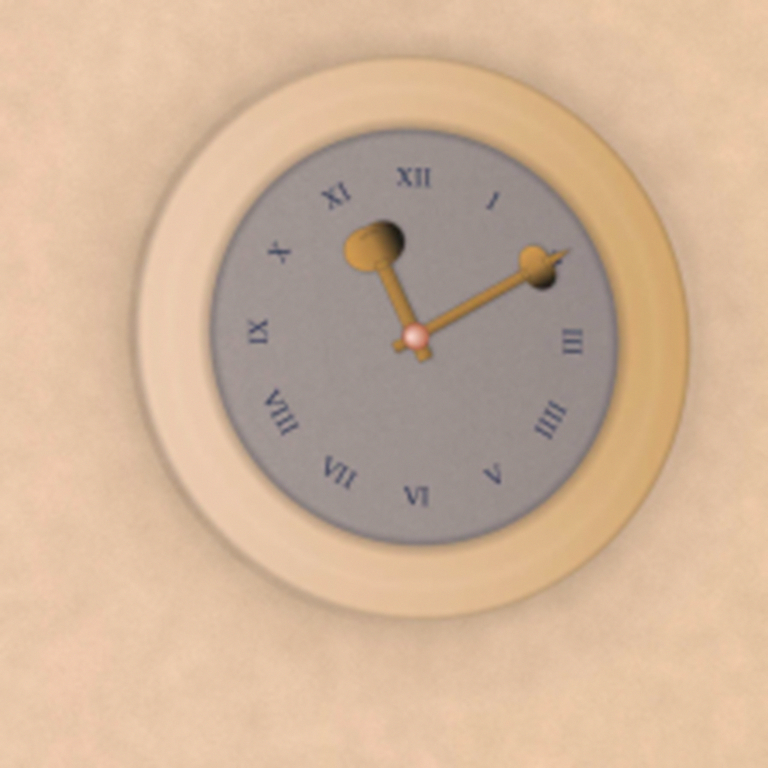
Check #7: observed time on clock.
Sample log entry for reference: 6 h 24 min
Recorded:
11 h 10 min
